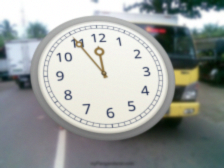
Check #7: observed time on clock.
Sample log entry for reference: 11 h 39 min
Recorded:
11 h 55 min
